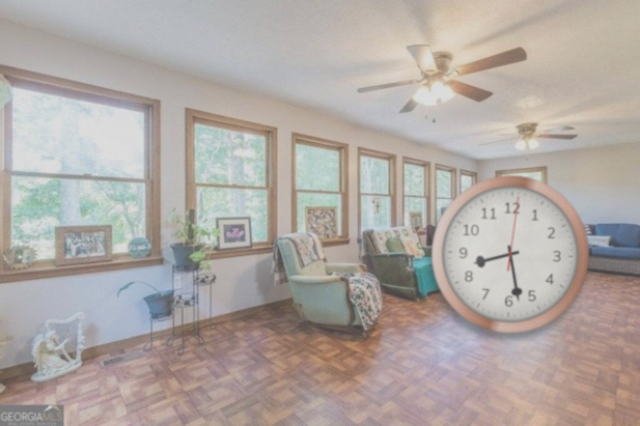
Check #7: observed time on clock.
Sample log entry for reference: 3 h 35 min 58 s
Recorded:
8 h 28 min 01 s
